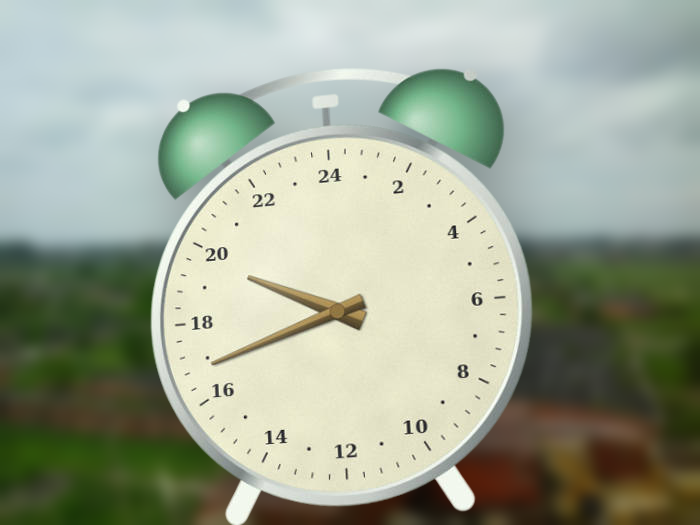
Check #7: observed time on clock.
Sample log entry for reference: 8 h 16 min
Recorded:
19 h 42 min
